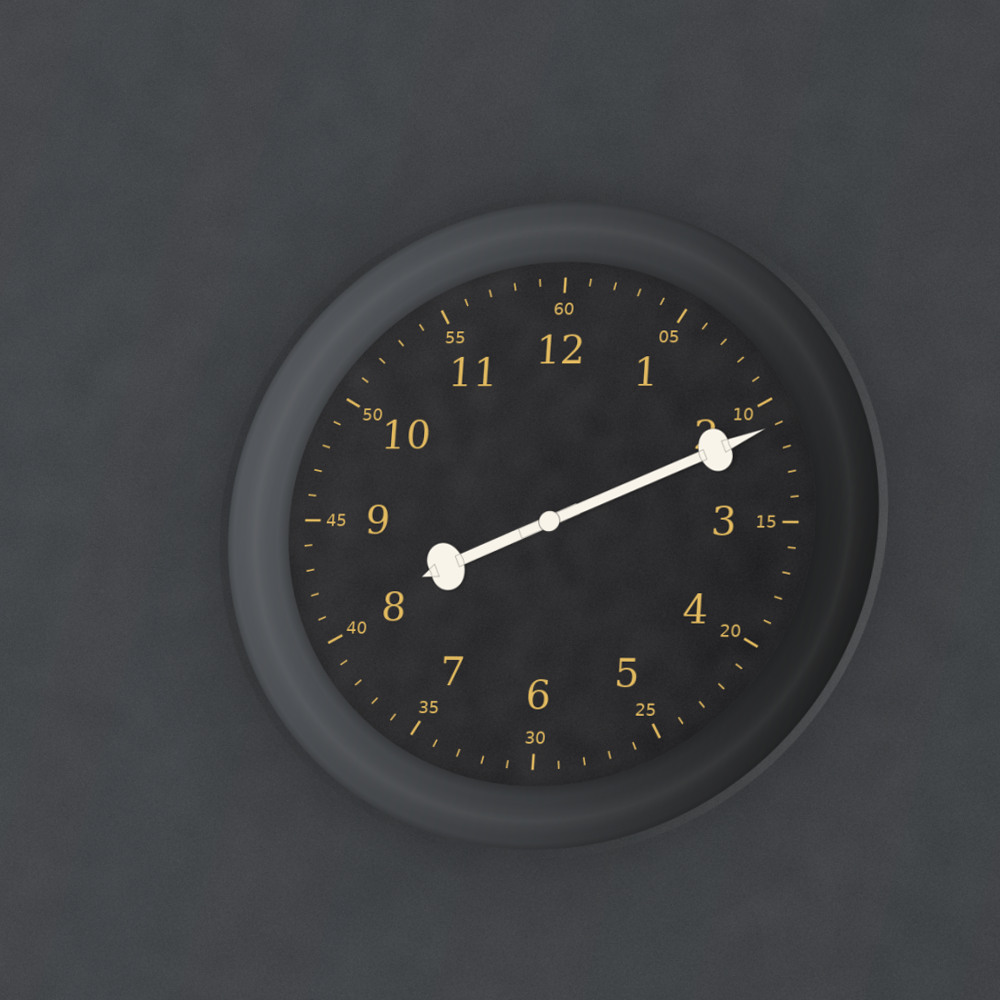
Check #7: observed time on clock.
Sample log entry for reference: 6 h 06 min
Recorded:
8 h 11 min
